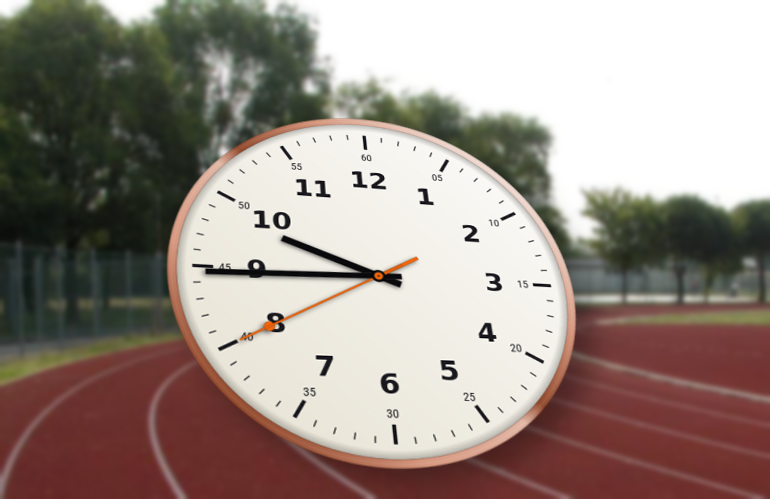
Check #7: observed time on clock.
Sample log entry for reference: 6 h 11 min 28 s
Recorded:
9 h 44 min 40 s
